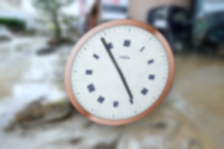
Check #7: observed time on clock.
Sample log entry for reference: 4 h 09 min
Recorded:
4 h 54 min
